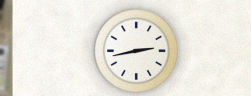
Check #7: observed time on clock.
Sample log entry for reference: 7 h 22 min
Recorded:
2 h 43 min
